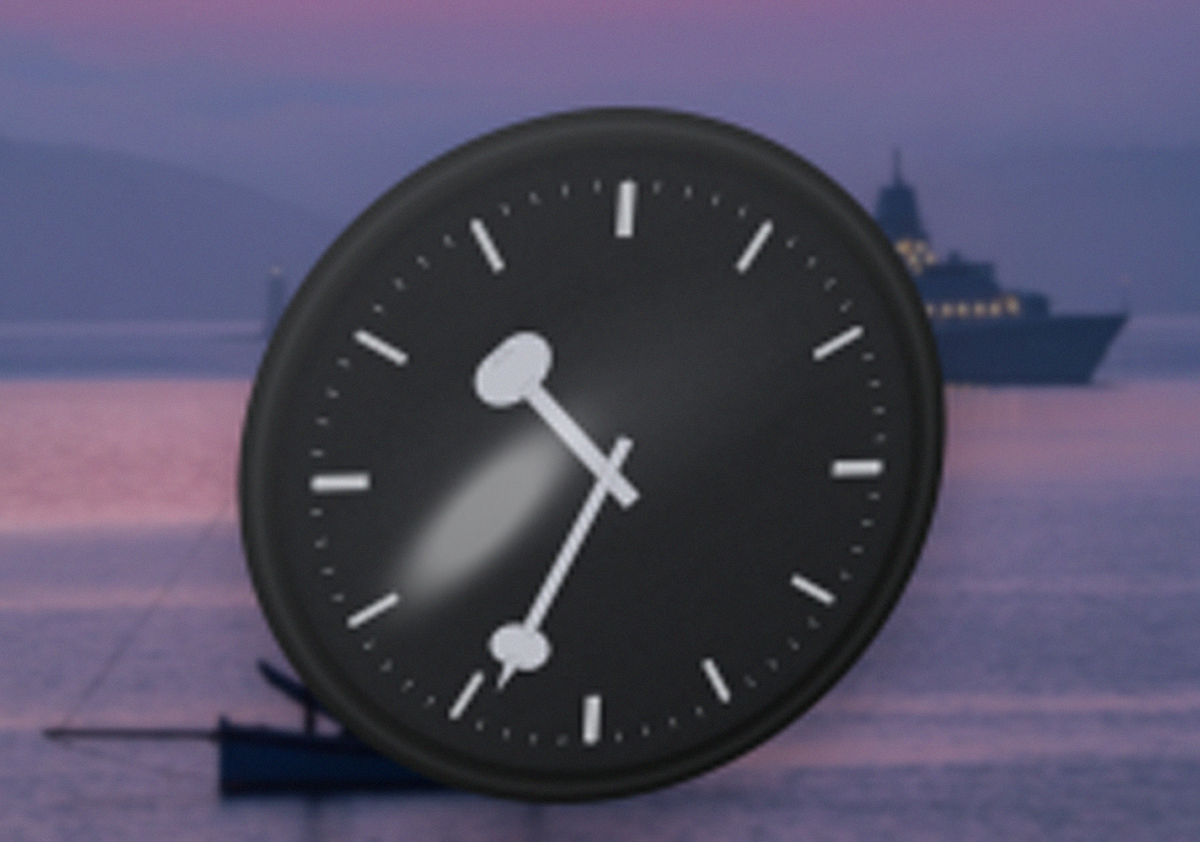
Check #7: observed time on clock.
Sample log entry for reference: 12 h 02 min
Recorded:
10 h 34 min
